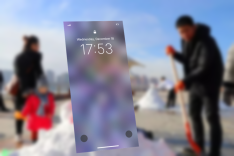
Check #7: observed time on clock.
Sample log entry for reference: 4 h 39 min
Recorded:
17 h 53 min
